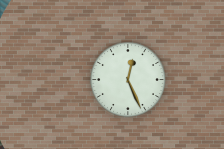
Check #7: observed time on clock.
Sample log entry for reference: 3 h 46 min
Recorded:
12 h 26 min
